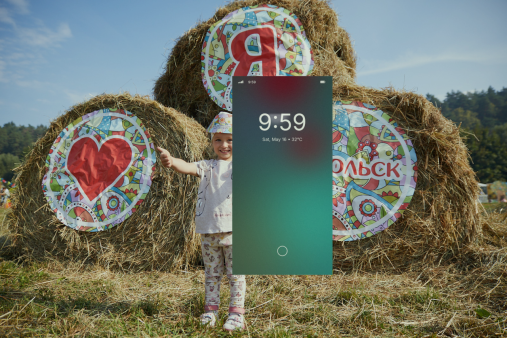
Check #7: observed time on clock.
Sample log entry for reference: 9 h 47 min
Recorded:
9 h 59 min
